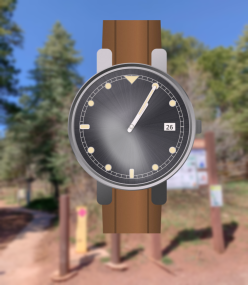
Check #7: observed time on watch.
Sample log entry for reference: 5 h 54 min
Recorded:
1 h 05 min
